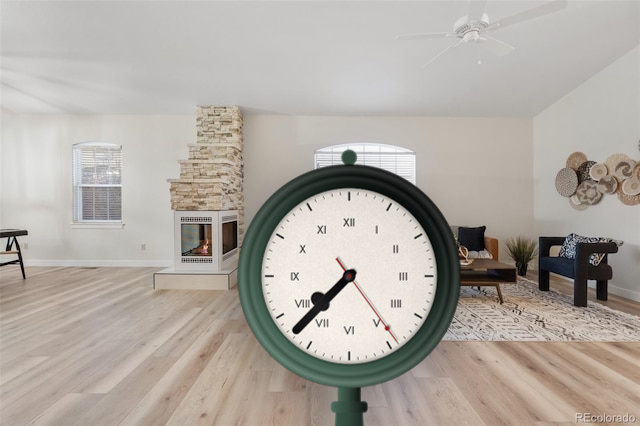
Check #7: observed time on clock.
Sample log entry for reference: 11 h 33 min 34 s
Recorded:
7 h 37 min 24 s
